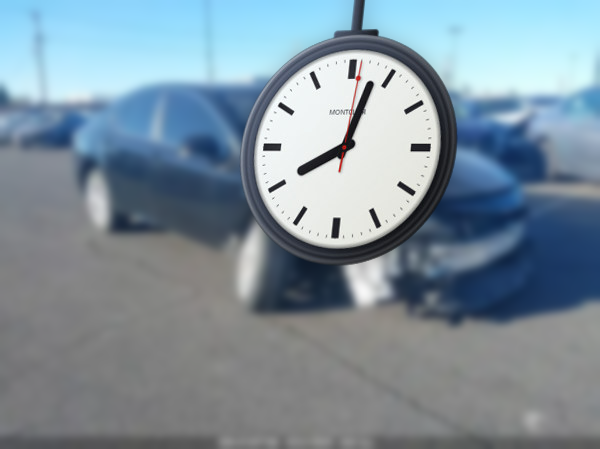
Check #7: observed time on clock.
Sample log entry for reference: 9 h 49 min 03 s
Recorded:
8 h 03 min 01 s
